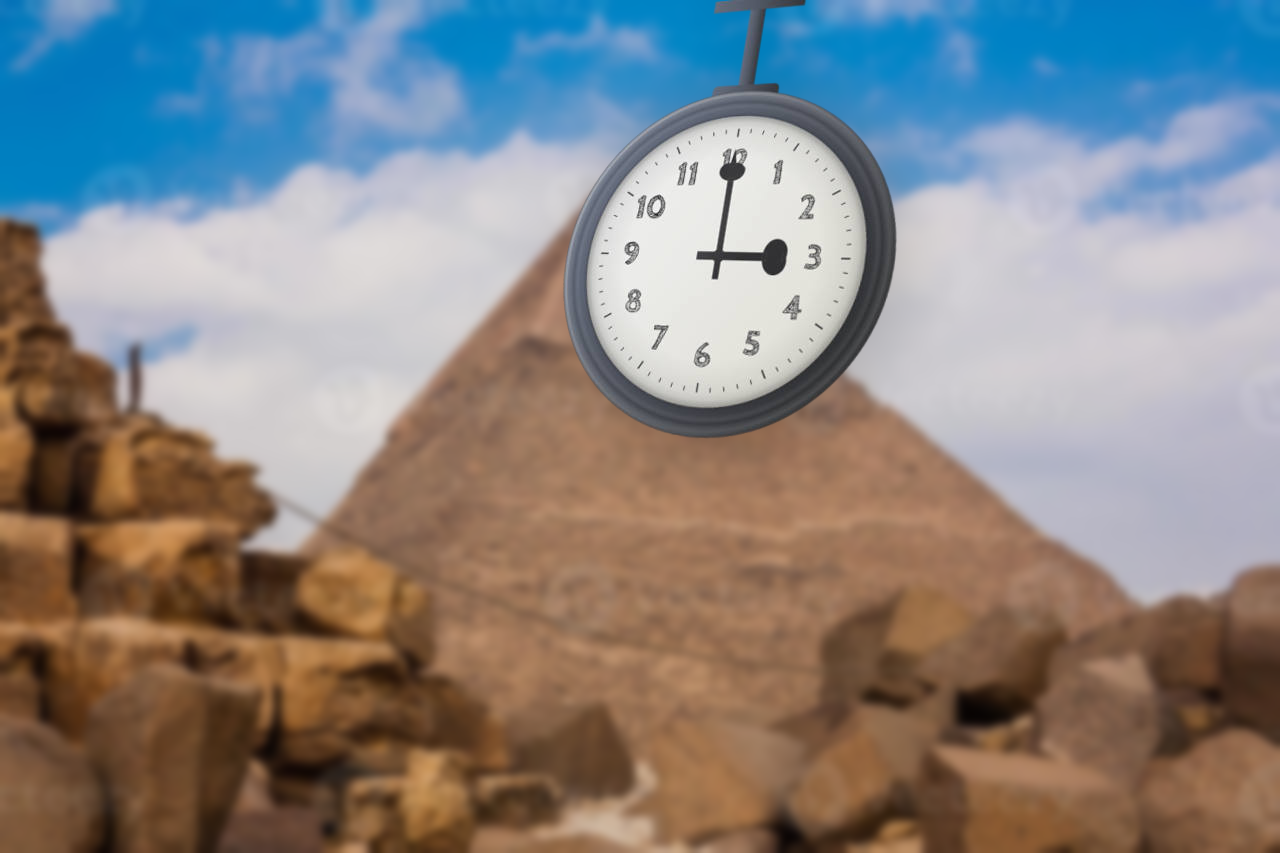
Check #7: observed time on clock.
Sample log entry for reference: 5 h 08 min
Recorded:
3 h 00 min
